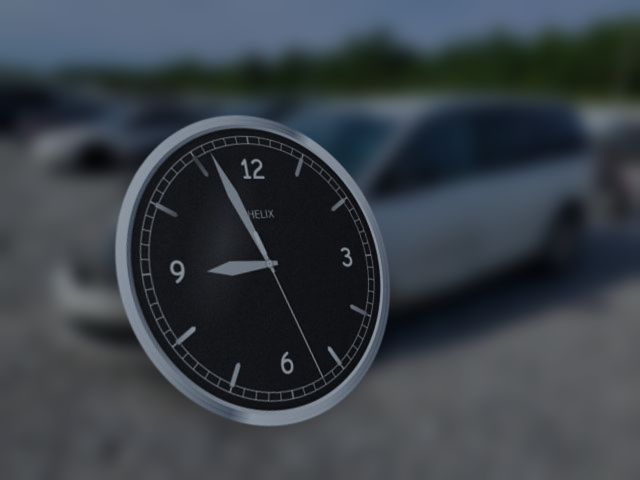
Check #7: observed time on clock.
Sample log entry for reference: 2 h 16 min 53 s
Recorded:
8 h 56 min 27 s
